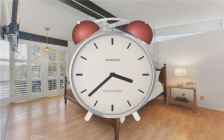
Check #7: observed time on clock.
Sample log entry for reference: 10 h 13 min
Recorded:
3 h 38 min
